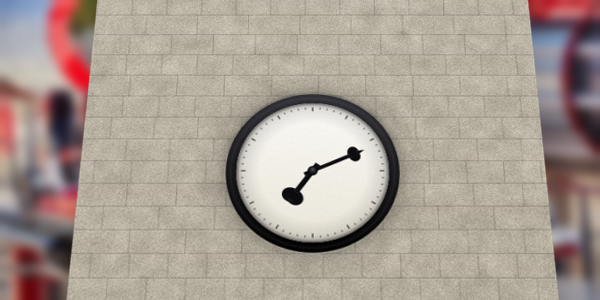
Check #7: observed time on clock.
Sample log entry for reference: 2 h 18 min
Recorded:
7 h 11 min
